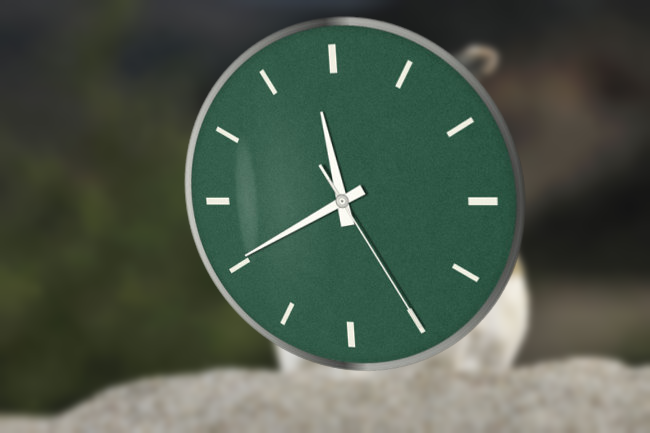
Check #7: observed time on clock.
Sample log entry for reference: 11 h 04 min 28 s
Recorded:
11 h 40 min 25 s
